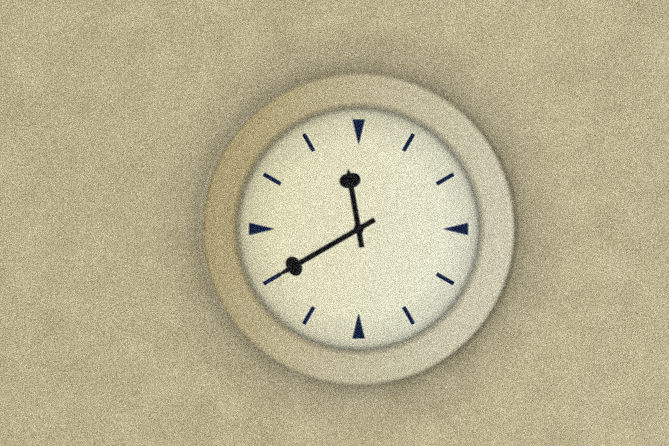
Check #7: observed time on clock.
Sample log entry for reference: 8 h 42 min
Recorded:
11 h 40 min
